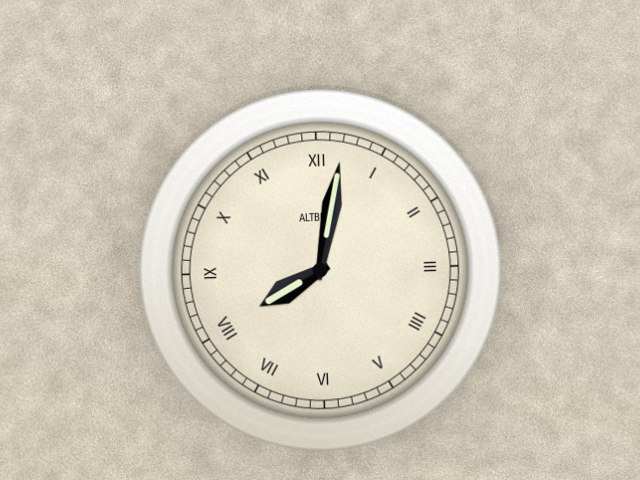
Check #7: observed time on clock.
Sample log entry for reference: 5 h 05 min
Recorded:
8 h 02 min
